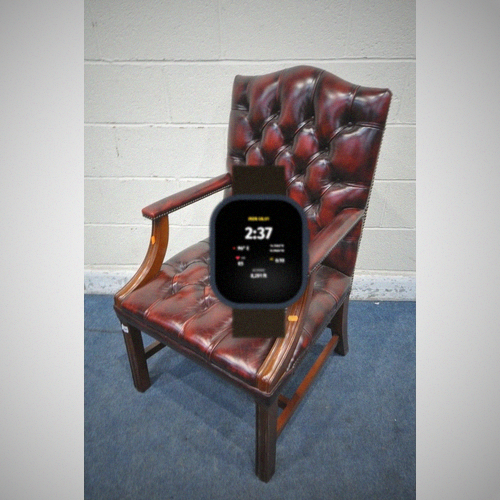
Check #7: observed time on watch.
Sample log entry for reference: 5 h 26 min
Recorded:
2 h 37 min
